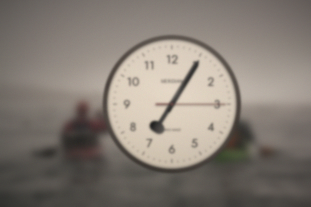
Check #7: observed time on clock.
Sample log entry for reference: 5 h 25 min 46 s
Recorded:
7 h 05 min 15 s
